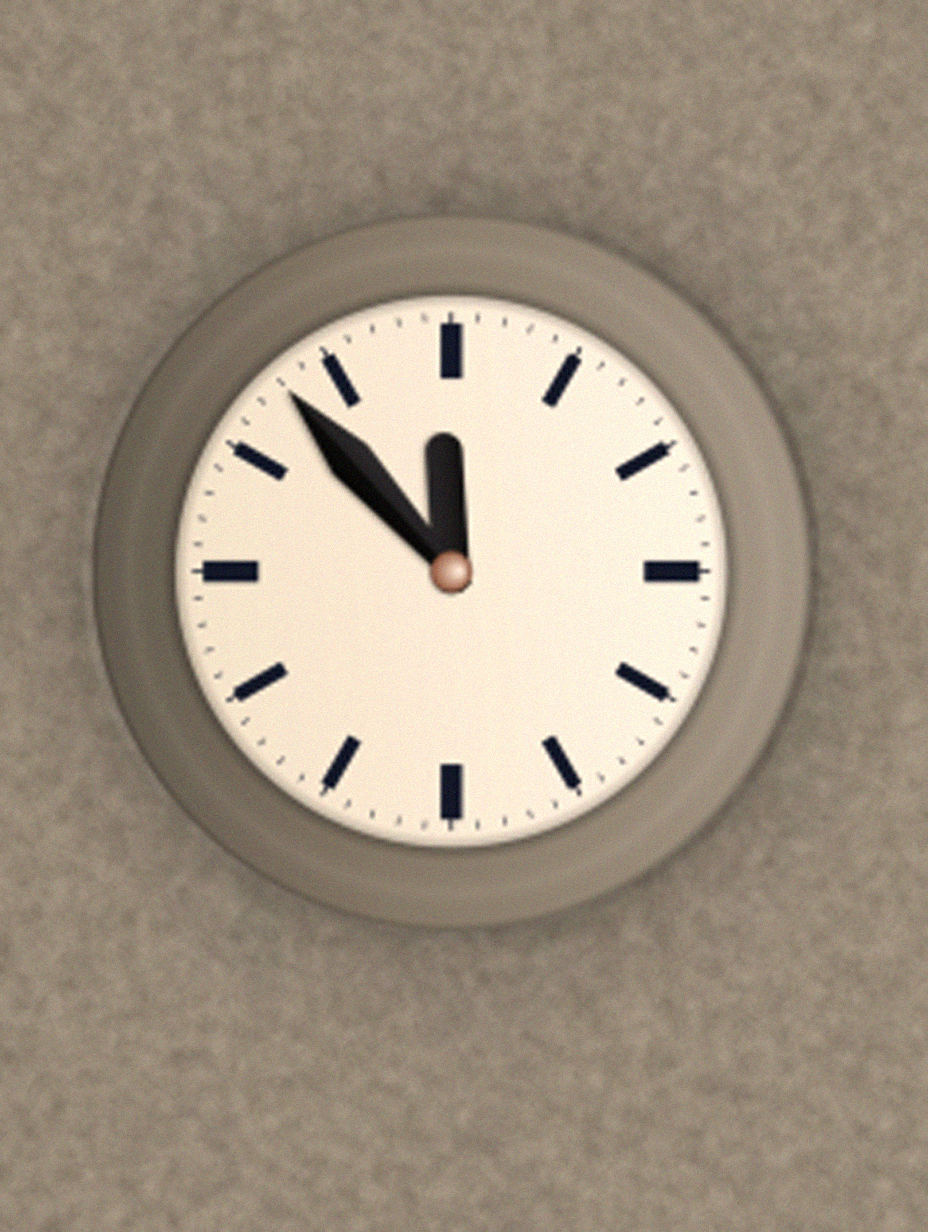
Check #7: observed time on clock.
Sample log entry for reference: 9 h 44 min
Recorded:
11 h 53 min
